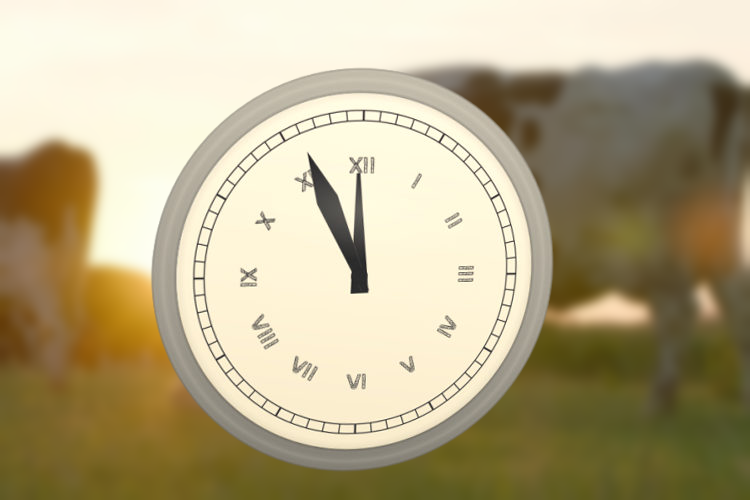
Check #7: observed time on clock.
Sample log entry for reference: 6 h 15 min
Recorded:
11 h 56 min
